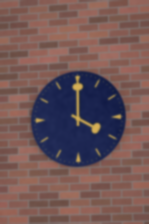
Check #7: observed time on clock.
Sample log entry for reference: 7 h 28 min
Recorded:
4 h 00 min
